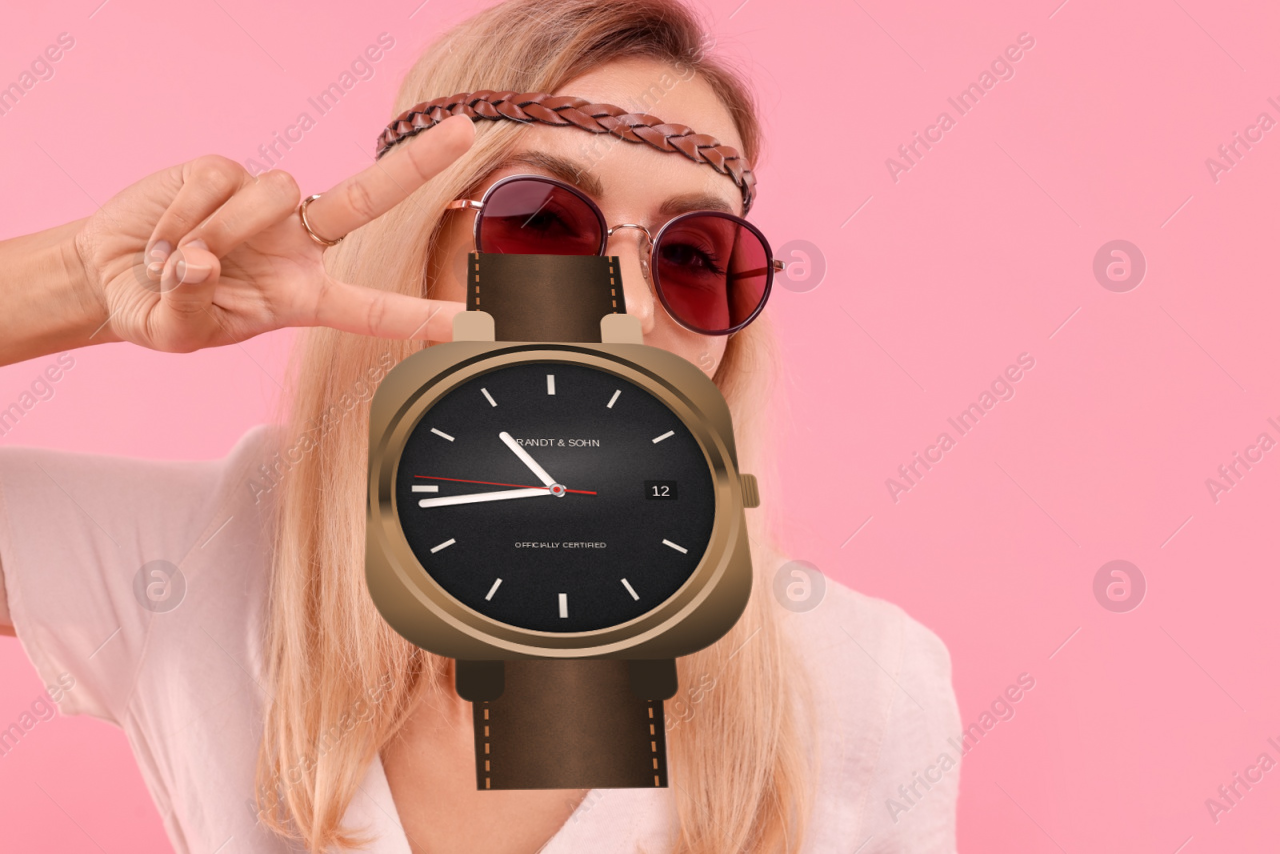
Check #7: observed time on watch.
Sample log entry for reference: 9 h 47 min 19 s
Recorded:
10 h 43 min 46 s
